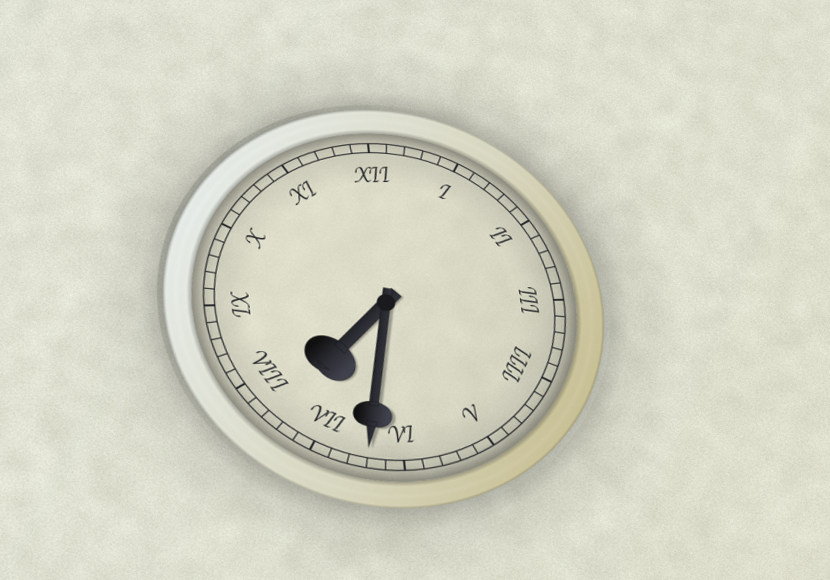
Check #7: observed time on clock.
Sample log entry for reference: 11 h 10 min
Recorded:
7 h 32 min
